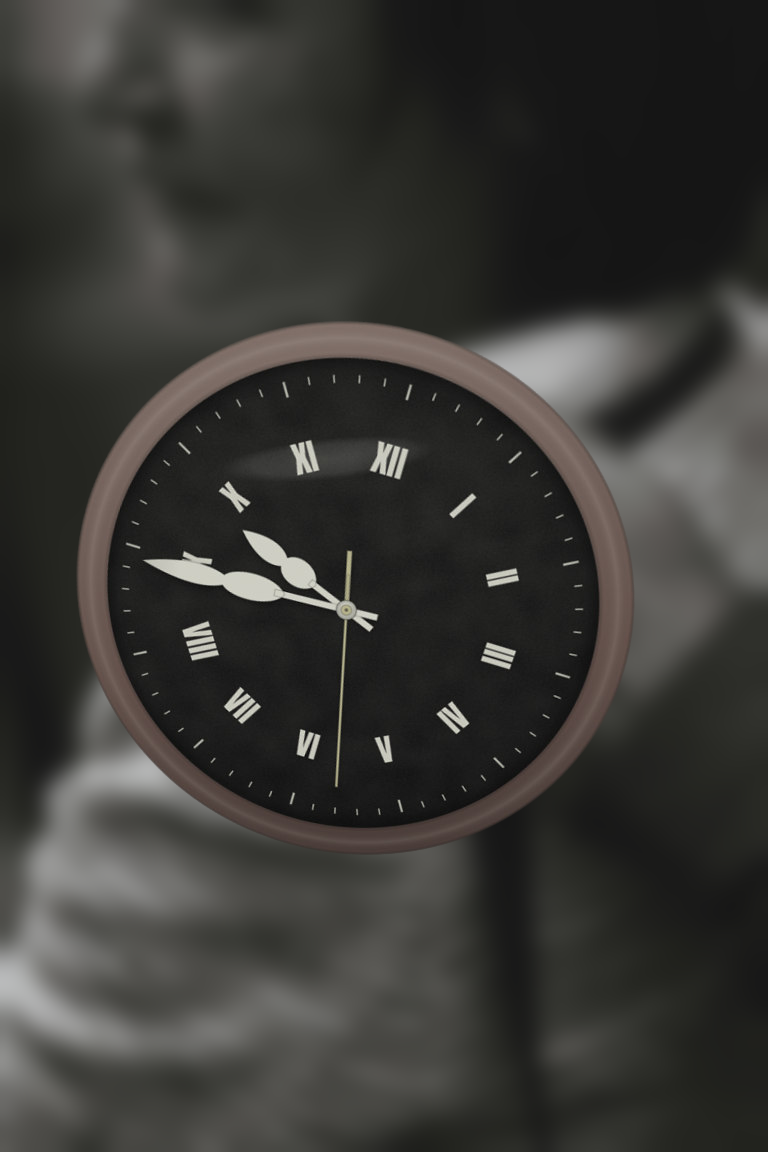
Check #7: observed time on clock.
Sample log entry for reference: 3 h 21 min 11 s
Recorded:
9 h 44 min 28 s
